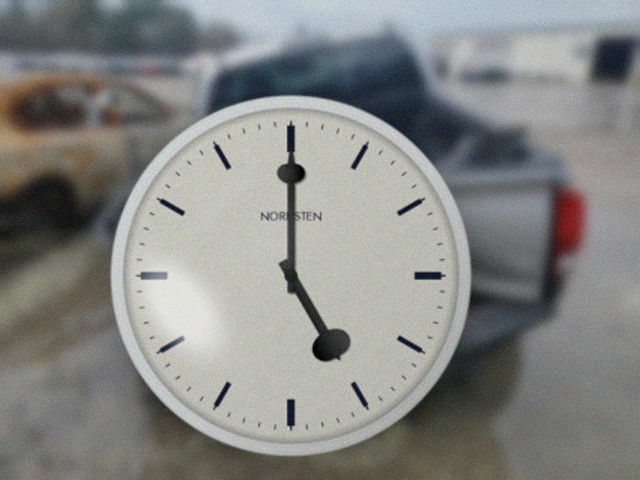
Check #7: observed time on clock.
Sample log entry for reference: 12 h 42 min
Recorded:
5 h 00 min
